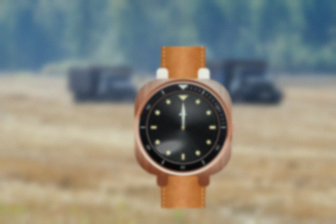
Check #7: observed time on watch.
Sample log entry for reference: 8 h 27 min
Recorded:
12 h 00 min
